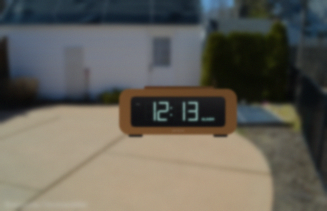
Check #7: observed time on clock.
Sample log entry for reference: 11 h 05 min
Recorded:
12 h 13 min
